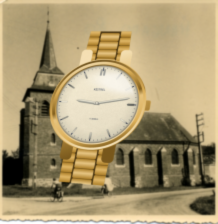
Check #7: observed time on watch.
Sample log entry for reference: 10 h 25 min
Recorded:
9 h 13 min
